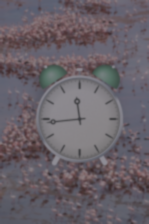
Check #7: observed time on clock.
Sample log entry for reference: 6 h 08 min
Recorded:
11 h 44 min
